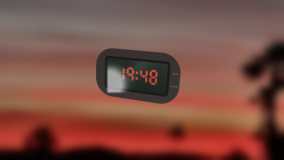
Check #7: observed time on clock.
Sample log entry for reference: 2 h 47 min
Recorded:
19 h 48 min
